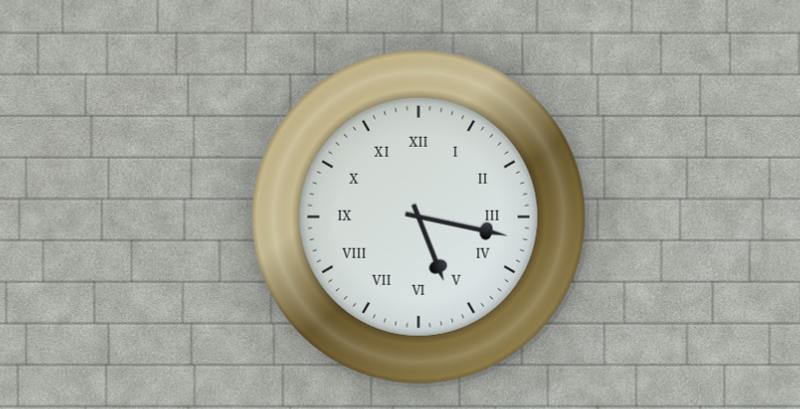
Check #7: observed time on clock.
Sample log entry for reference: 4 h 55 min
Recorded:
5 h 17 min
